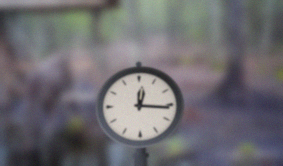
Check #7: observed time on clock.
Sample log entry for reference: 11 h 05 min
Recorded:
12 h 16 min
